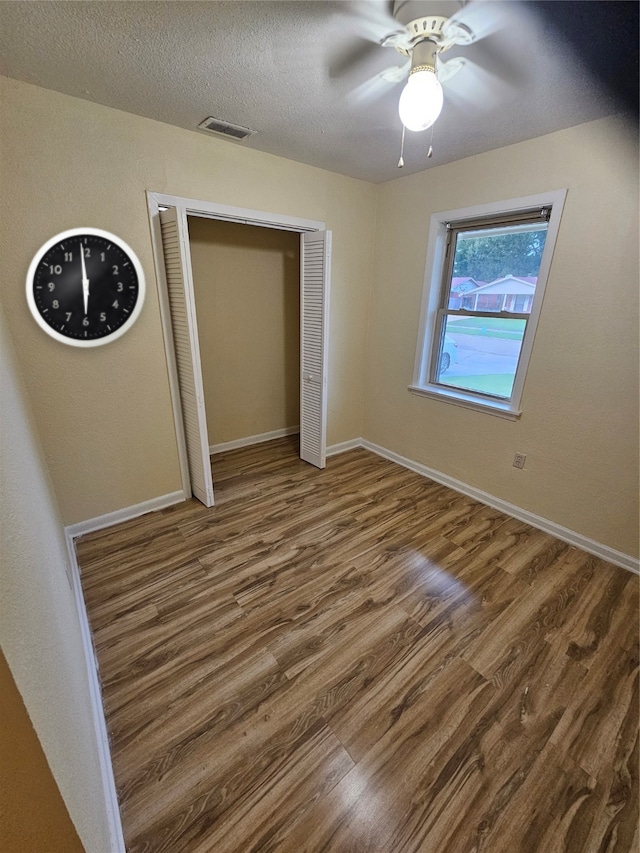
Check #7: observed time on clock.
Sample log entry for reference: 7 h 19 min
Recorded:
5 h 59 min
